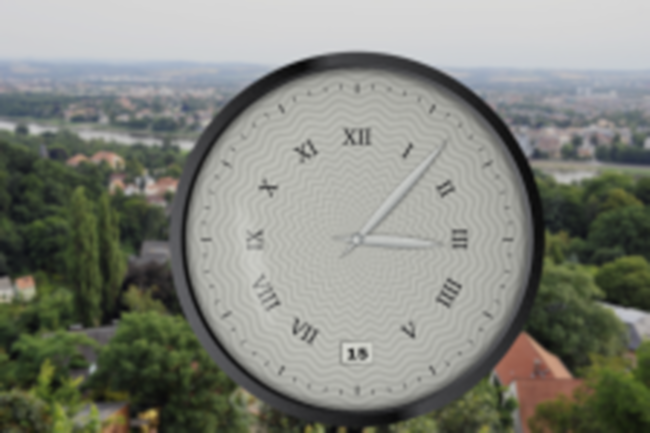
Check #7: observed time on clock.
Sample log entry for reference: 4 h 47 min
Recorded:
3 h 07 min
